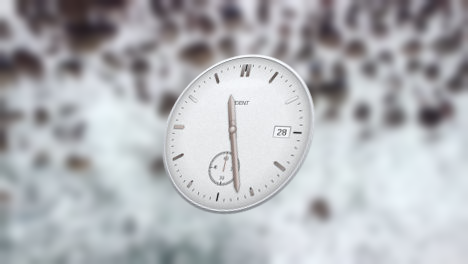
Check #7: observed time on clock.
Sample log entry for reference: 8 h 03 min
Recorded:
11 h 27 min
